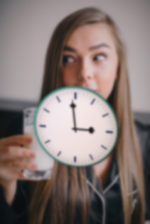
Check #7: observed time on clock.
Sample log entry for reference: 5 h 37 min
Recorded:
2 h 59 min
